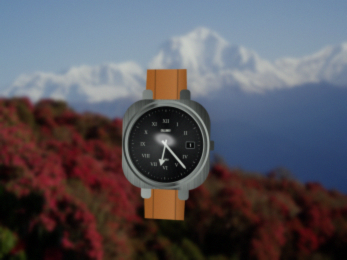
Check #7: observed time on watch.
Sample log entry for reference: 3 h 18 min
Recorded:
6 h 23 min
